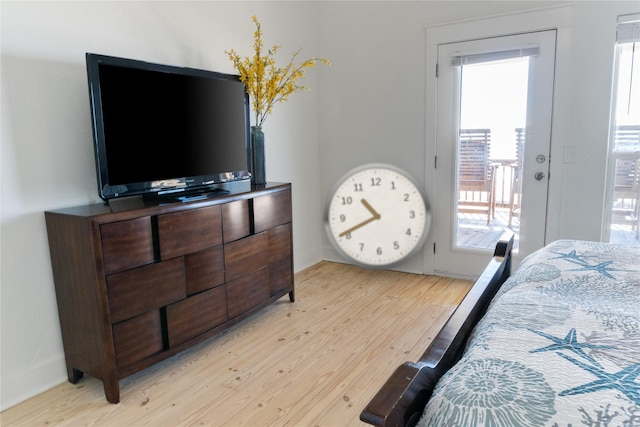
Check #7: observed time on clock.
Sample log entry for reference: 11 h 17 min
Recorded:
10 h 41 min
